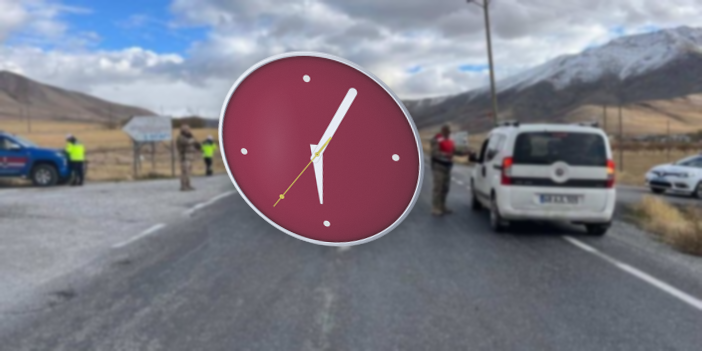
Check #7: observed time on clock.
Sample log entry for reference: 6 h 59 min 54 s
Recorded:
6 h 05 min 37 s
